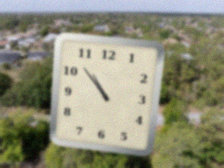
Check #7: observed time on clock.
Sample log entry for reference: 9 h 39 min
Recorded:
10 h 53 min
